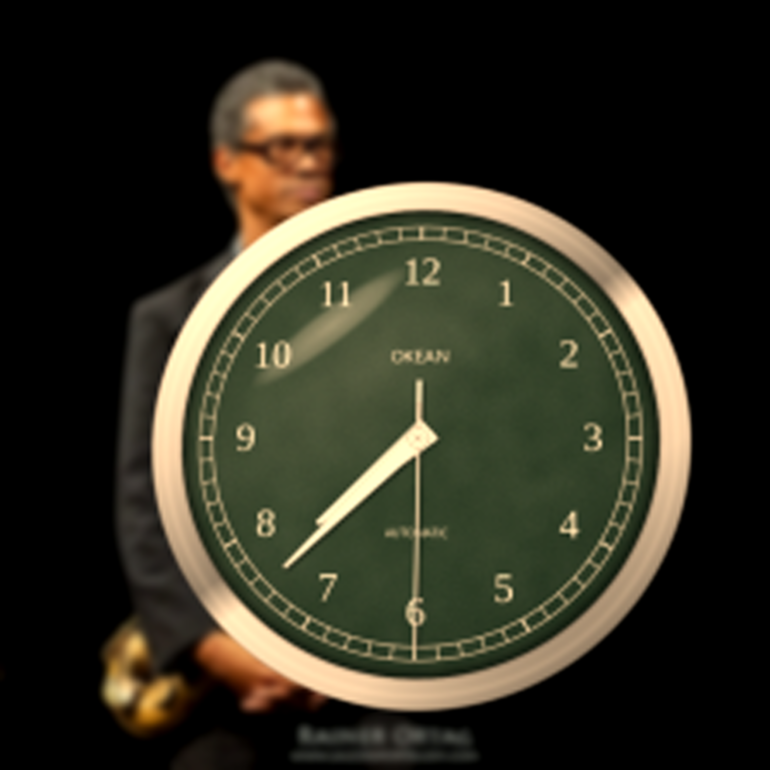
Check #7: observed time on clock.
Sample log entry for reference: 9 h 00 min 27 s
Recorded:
7 h 37 min 30 s
